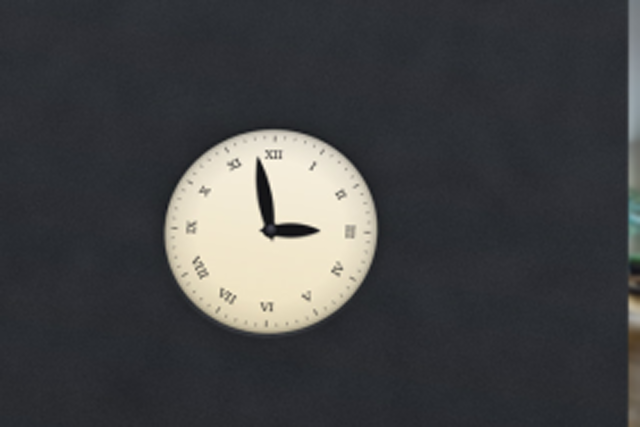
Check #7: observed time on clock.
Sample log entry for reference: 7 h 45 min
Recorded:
2 h 58 min
